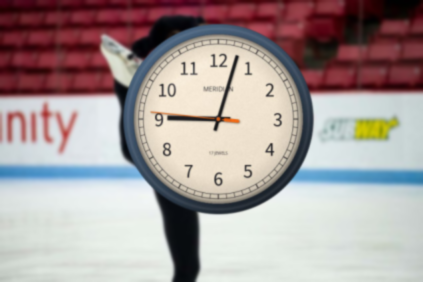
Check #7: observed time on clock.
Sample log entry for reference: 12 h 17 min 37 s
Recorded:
9 h 02 min 46 s
